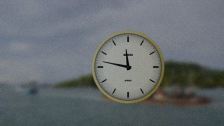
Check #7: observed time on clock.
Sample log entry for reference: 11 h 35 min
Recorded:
11 h 47 min
